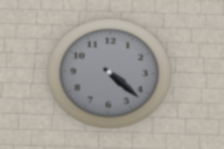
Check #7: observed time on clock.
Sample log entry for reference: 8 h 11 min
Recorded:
4 h 22 min
